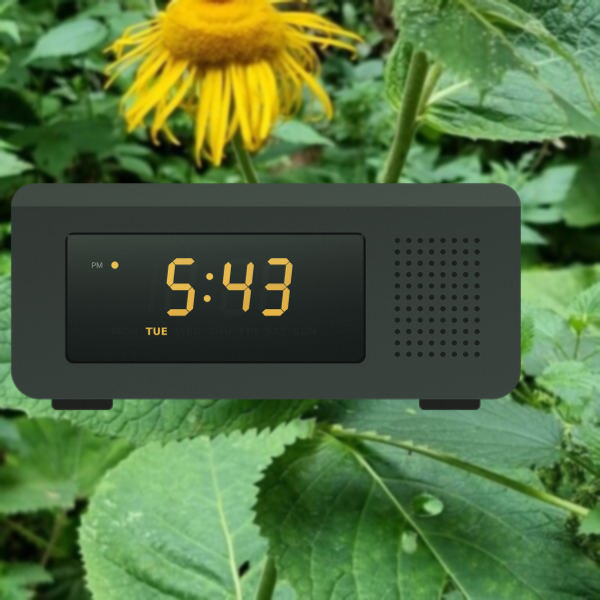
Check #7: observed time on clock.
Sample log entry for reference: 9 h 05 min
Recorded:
5 h 43 min
